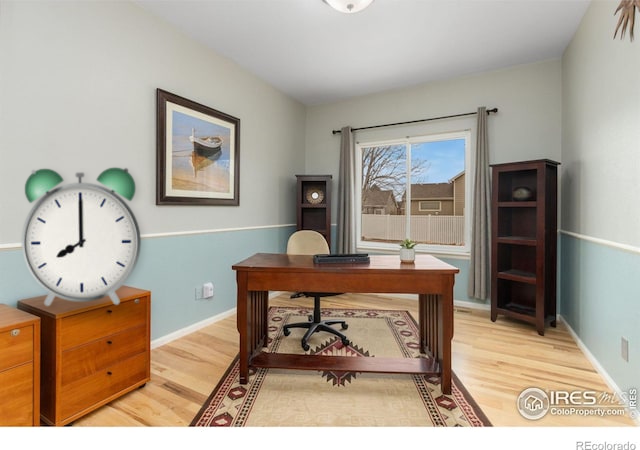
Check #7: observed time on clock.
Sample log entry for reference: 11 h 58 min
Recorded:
8 h 00 min
